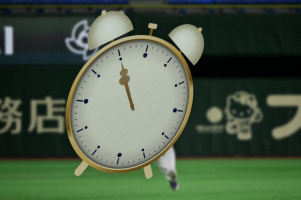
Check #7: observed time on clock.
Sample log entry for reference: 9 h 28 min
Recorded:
10 h 55 min
